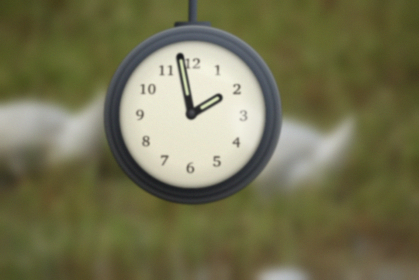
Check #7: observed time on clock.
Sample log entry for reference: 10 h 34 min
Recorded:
1 h 58 min
